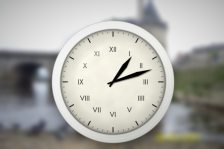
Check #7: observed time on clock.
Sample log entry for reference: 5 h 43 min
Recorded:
1 h 12 min
